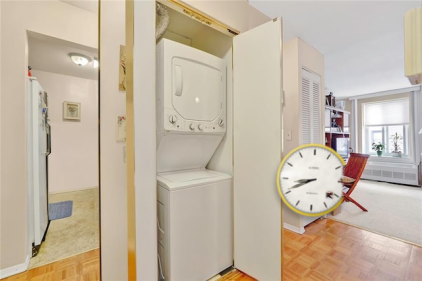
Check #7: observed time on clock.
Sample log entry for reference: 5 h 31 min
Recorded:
8 h 41 min
